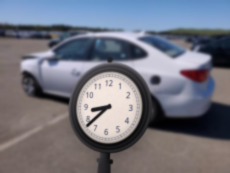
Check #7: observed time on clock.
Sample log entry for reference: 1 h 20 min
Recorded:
8 h 38 min
